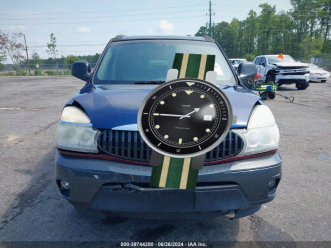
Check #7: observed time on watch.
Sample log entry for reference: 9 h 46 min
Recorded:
1 h 45 min
